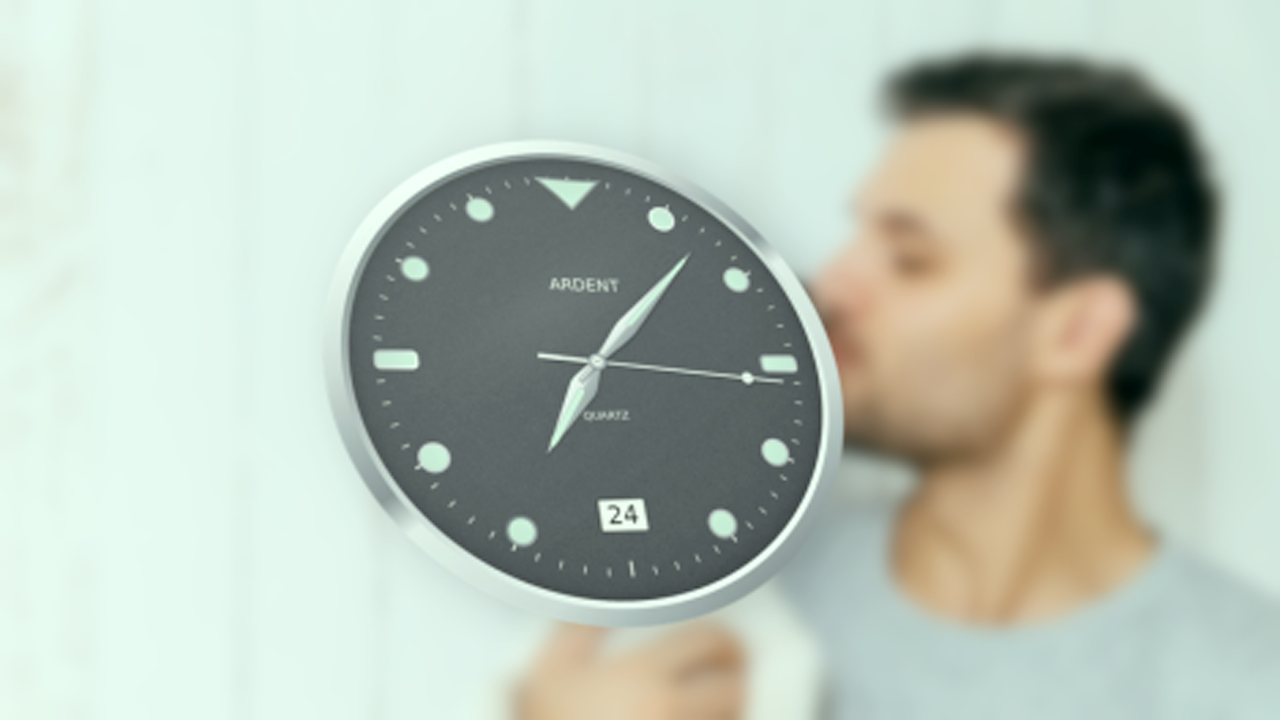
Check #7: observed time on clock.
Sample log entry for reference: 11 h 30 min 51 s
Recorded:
7 h 07 min 16 s
